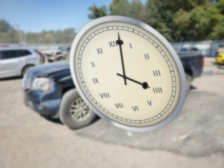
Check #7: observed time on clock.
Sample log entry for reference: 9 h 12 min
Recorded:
4 h 02 min
